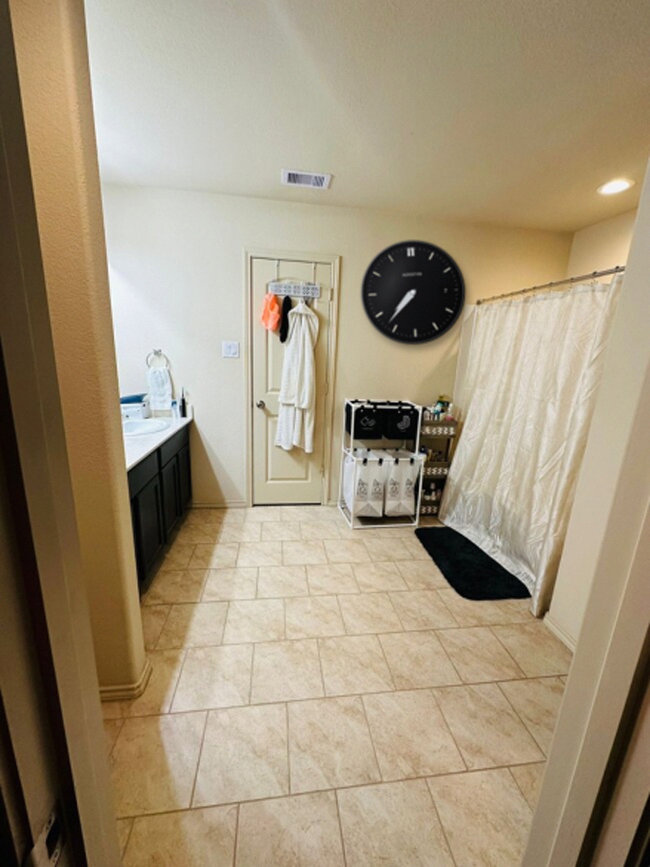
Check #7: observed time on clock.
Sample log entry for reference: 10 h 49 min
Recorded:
7 h 37 min
